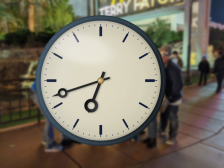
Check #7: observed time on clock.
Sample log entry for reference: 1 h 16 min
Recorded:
6 h 42 min
